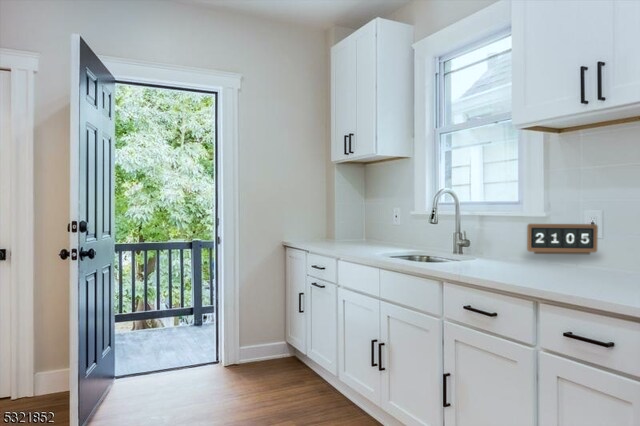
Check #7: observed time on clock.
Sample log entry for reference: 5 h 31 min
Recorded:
21 h 05 min
